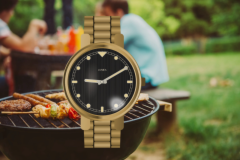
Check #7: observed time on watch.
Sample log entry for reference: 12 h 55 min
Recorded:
9 h 10 min
